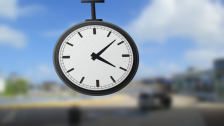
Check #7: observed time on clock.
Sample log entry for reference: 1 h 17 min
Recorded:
4 h 08 min
